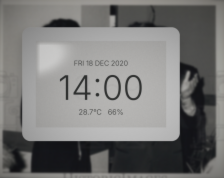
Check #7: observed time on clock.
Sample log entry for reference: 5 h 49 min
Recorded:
14 h 00 min
